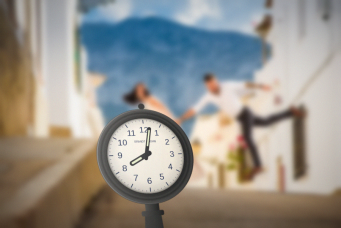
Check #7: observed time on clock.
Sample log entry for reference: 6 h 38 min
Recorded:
8 h 02 min
